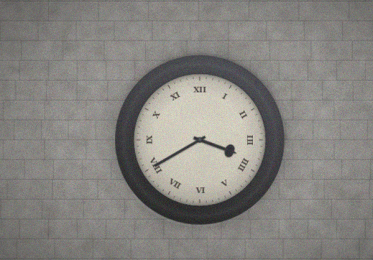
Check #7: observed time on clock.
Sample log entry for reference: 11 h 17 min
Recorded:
3 h 40 min
